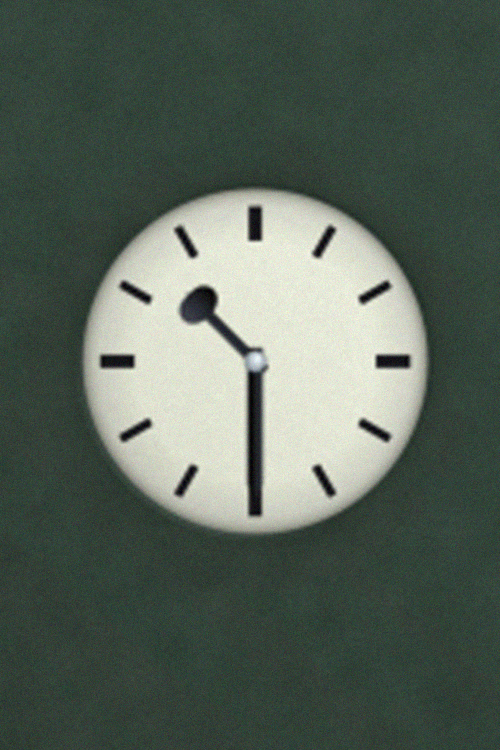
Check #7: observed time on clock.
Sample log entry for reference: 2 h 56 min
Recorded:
10 h 30 min
